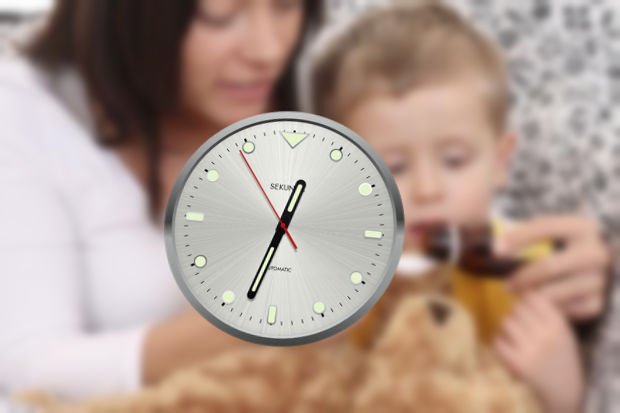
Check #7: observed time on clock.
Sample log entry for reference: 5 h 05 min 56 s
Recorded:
12 h 32 min 54 s
